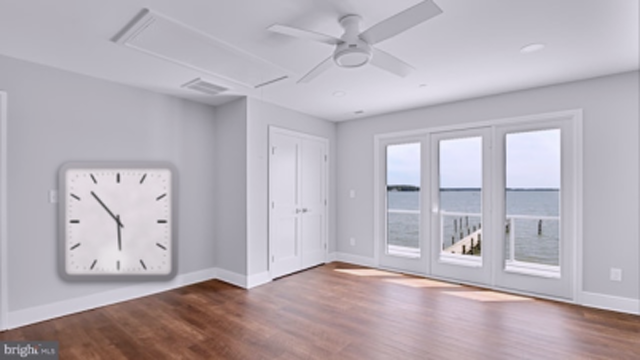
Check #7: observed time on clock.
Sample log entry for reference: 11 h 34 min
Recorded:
5 h 53 min
